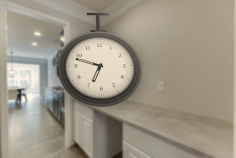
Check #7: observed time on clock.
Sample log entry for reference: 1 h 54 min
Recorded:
6 h 48 min
